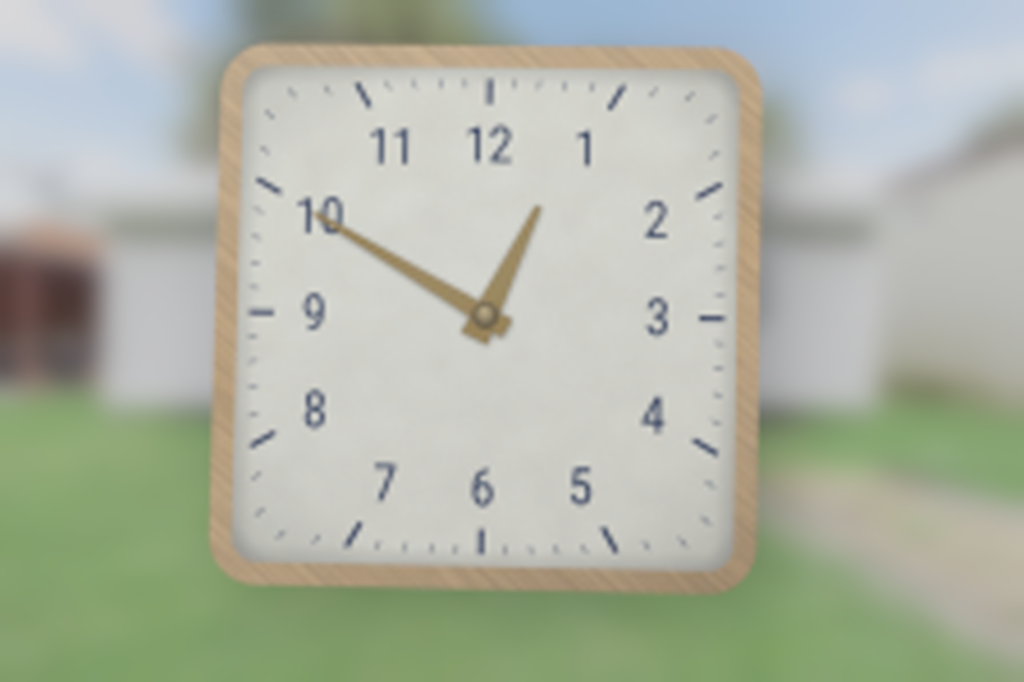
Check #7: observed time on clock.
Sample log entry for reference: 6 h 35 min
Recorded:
12 h 50 min
